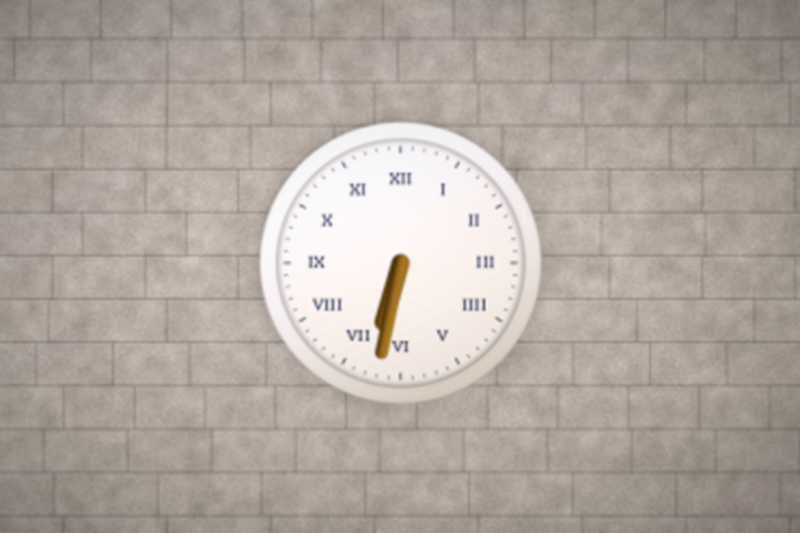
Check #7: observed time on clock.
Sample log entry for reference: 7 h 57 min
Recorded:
6 h 32 min
